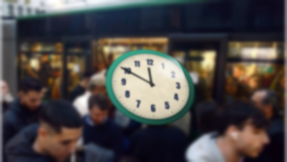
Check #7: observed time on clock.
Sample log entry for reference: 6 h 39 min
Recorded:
11 h 50 min
